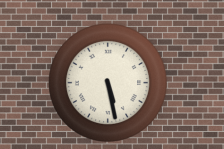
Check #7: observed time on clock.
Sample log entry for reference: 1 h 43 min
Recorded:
5 h 28 min
